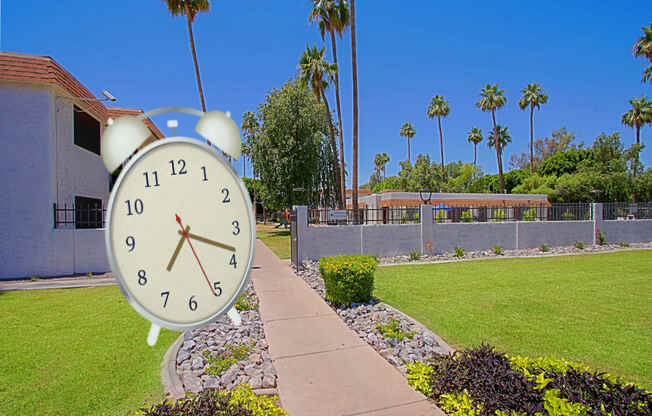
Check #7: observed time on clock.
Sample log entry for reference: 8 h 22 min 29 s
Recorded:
7 h 18 min 26 s
